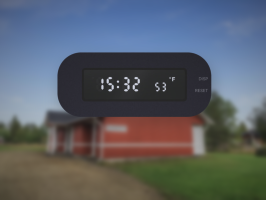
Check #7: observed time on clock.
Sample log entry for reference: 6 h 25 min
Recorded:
15 h 32 min
